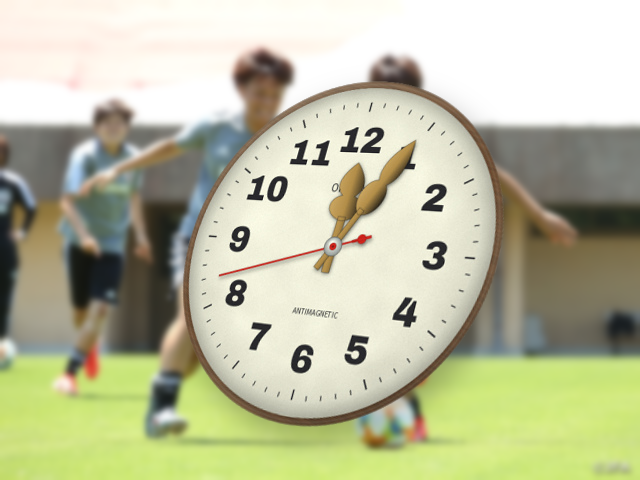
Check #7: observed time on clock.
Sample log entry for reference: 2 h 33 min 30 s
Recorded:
12 h 04 min 42 s
